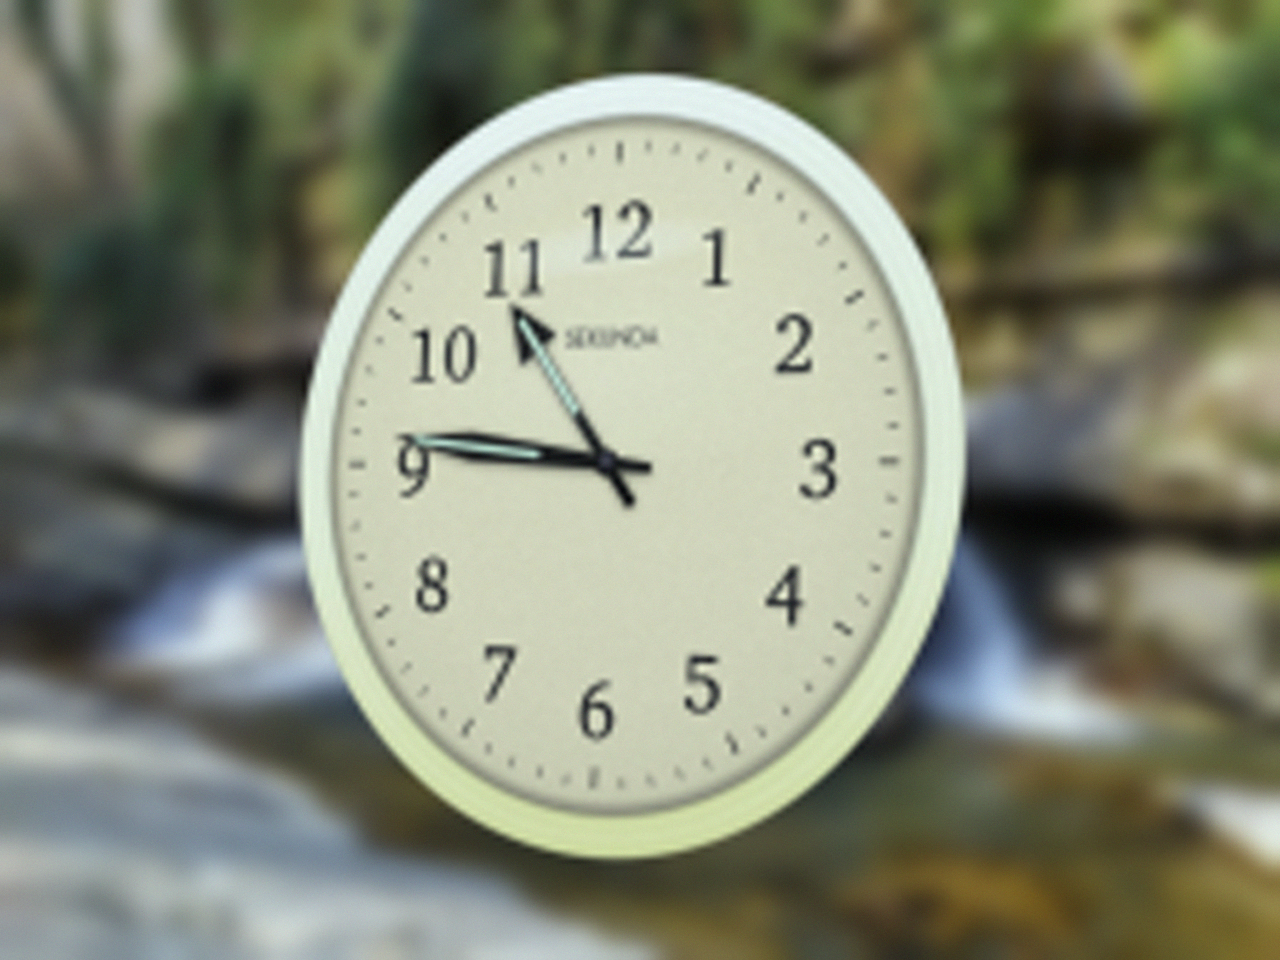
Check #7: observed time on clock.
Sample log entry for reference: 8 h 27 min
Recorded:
10 h 46 min
